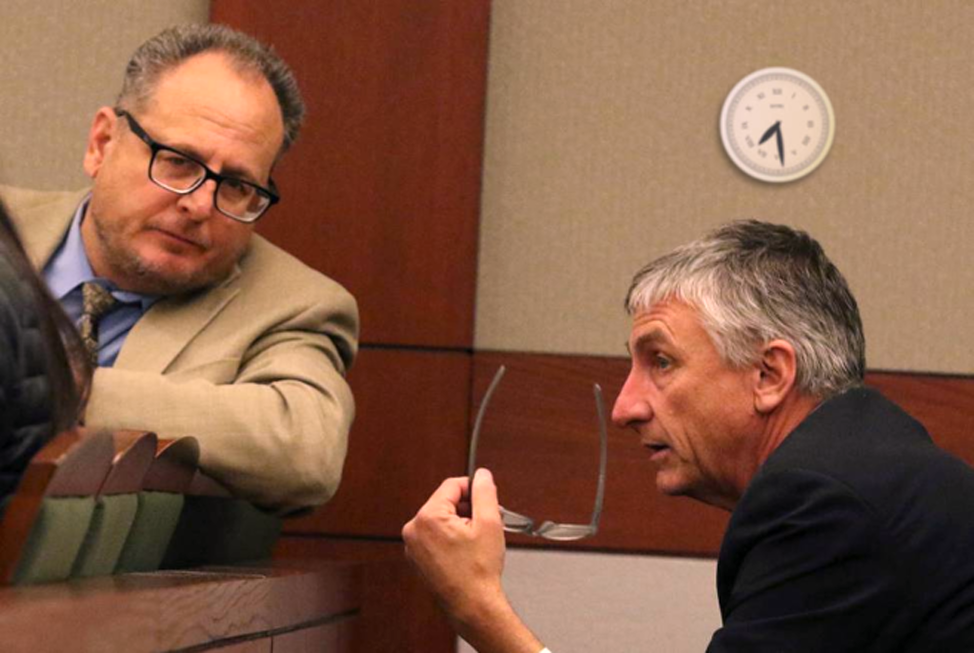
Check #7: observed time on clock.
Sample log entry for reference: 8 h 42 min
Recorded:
7 h 29 min
